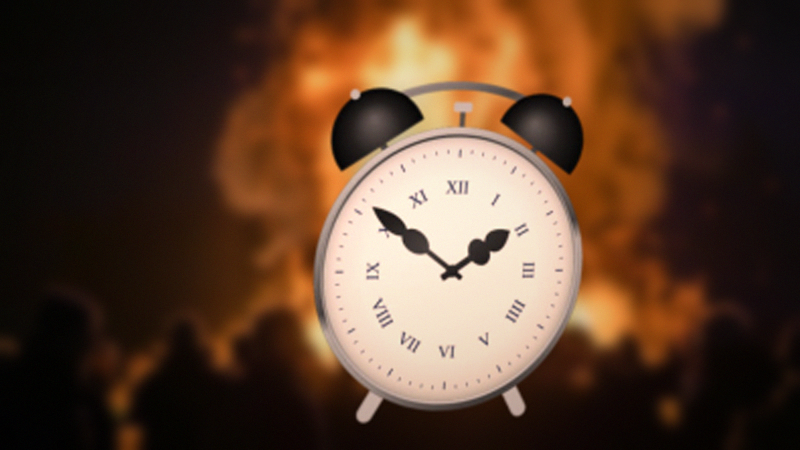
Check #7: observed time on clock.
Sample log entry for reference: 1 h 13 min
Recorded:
1 h 51 min
